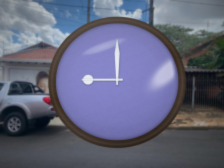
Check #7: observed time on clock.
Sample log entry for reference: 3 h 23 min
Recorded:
9 h 00 min
